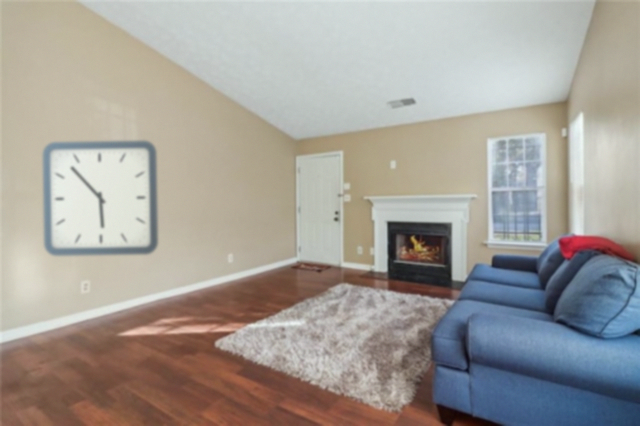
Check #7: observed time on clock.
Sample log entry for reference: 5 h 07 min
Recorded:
5 h 53 min
